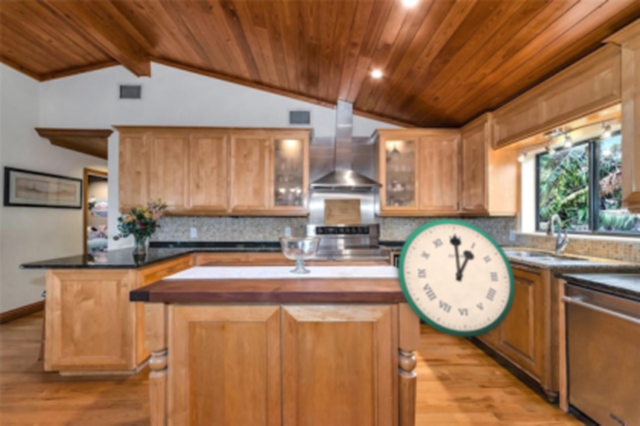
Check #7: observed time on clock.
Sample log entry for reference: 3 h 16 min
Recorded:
1 h 00 min
